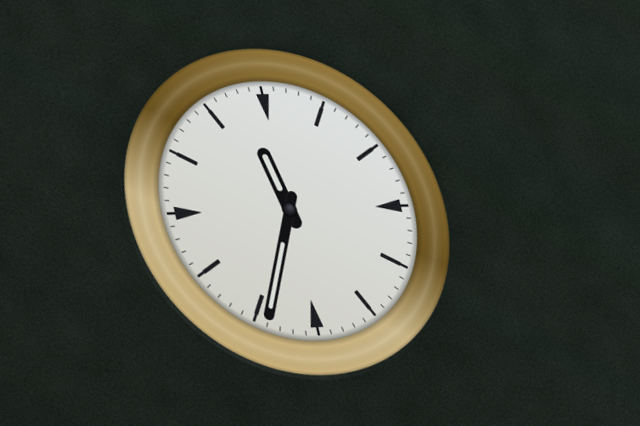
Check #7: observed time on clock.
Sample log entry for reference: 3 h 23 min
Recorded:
11 h 34 min
